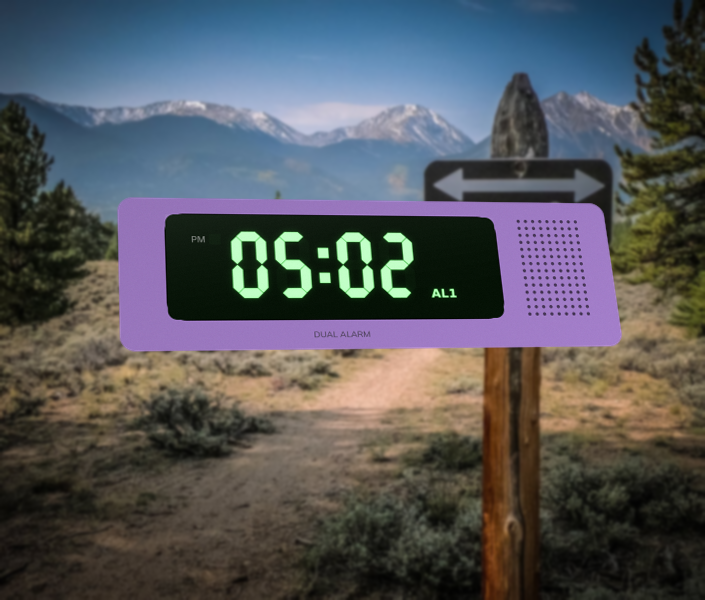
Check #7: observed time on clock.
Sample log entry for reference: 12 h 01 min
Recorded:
5 h 02 min
